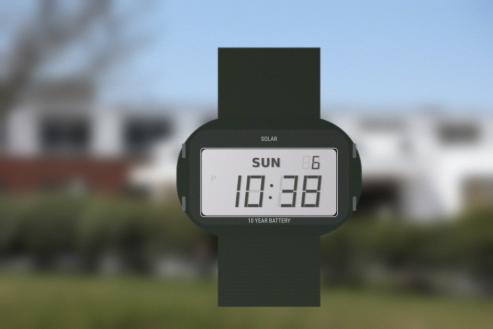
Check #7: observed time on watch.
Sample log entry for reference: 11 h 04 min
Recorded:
10 h 38 min
